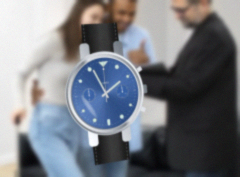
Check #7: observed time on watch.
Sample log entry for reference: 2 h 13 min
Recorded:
1 h 56 min
